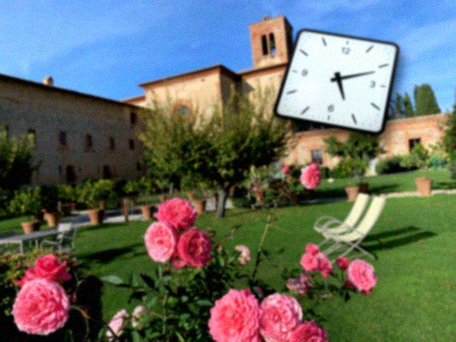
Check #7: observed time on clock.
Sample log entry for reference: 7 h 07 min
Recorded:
5 h 11 min
